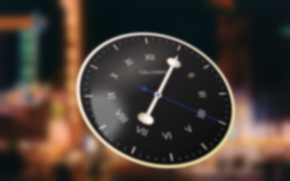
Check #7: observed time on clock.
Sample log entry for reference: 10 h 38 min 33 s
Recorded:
7 h 05 min 20 s
